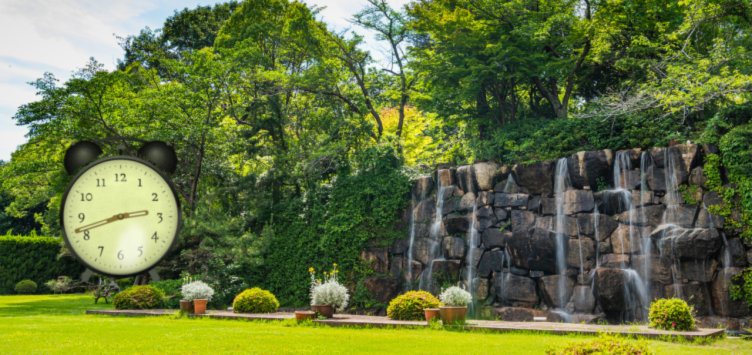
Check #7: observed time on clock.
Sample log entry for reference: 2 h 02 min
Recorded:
2 h 42 min
